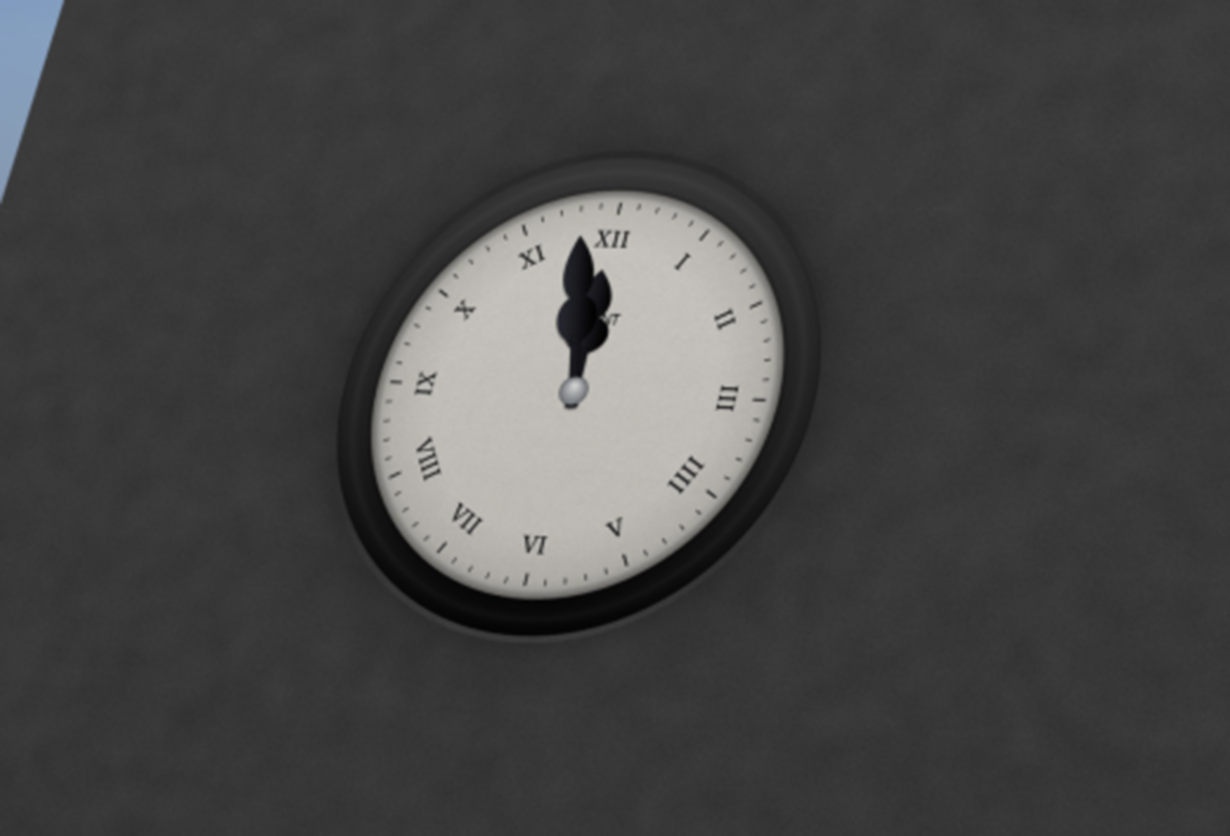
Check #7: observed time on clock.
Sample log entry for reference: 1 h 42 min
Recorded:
11 h 58 min
